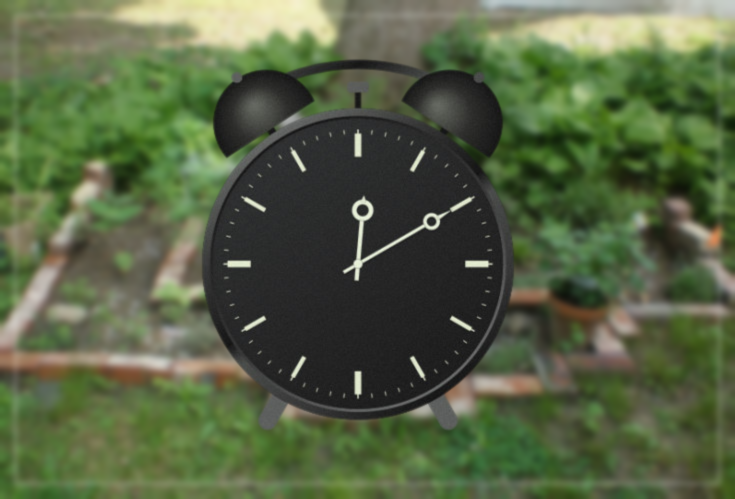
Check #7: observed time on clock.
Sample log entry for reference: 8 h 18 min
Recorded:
12 h 10 min
